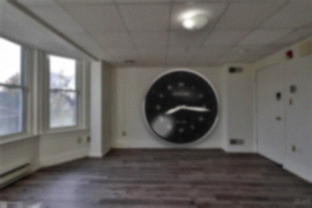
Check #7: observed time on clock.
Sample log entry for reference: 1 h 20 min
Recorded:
8 h 16 min
